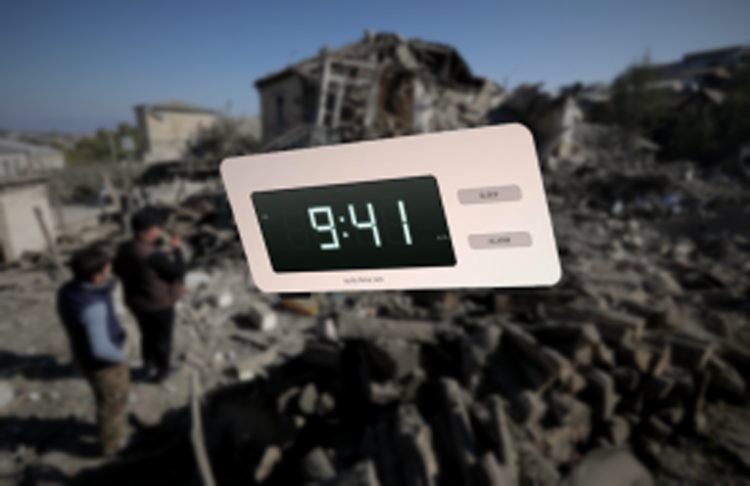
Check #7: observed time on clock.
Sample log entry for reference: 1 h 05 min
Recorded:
9 h 41 min
